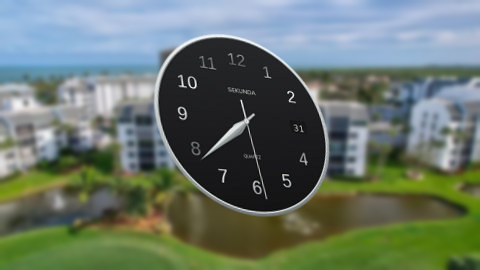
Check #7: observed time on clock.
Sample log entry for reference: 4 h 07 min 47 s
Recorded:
7 h 38 min 29 s
